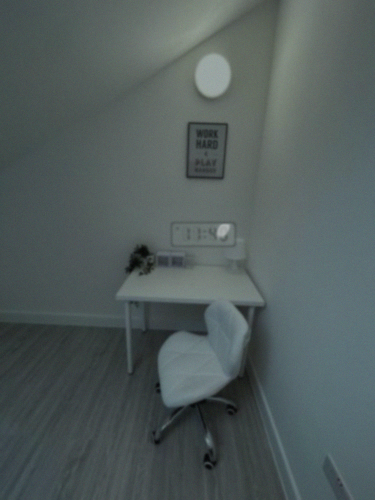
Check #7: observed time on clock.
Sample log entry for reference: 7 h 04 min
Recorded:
11 h 40 min
